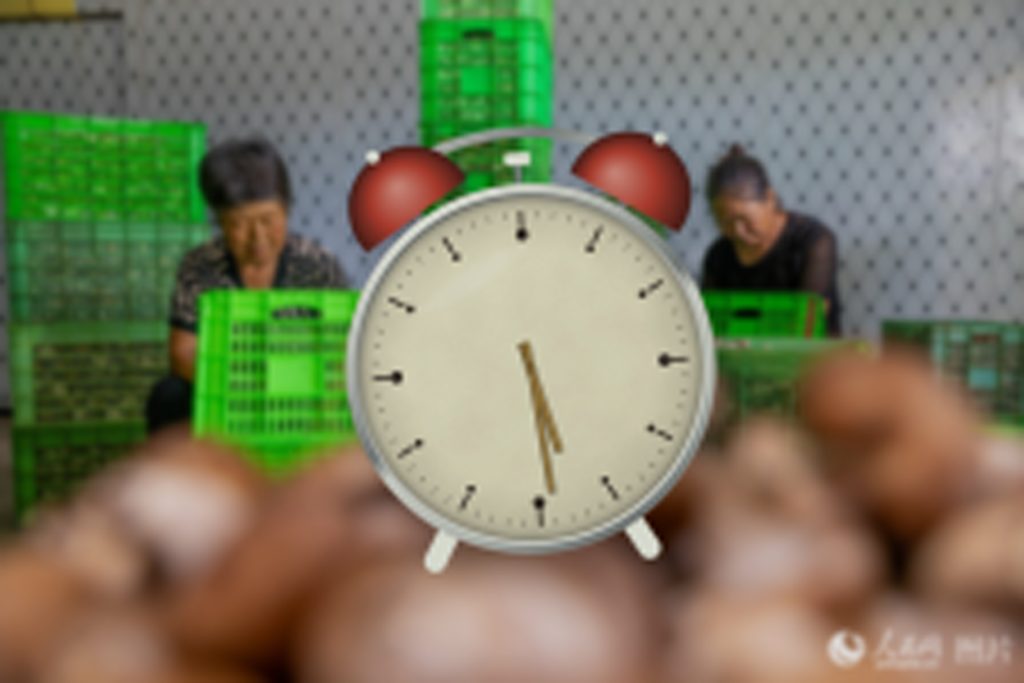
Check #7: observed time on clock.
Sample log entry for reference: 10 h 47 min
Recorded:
5 h 29 min
